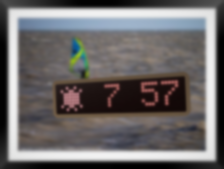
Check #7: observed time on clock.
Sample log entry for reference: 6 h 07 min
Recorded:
7 h 57 min
